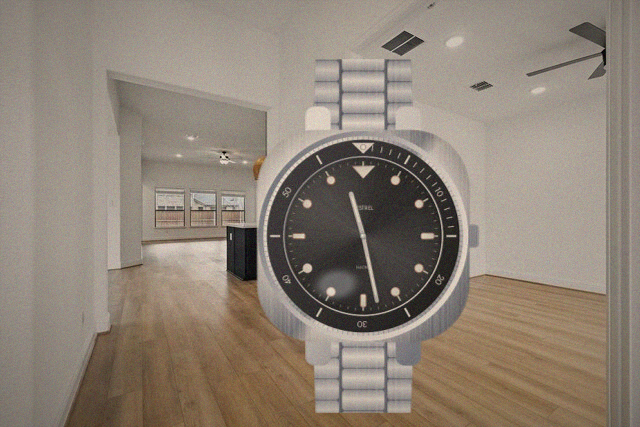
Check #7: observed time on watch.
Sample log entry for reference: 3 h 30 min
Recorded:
11 h 28 min
